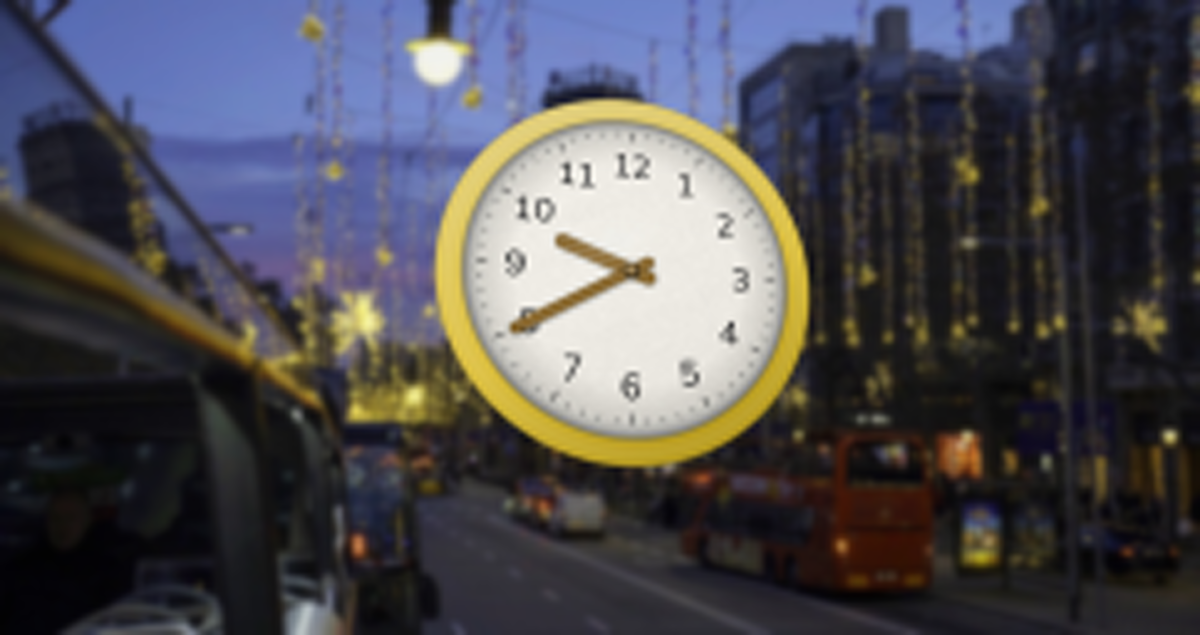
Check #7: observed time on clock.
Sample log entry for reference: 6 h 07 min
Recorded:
9 h 40 min
